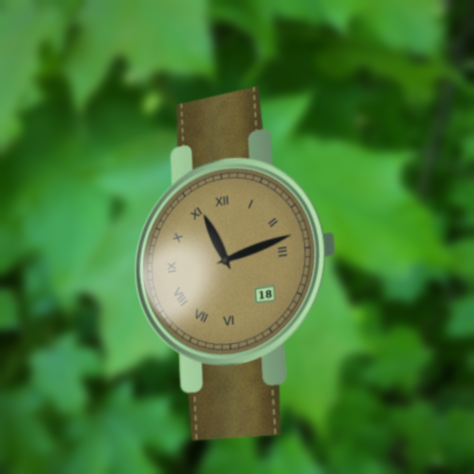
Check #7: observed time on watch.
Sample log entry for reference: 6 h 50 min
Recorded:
11 h 13 min
